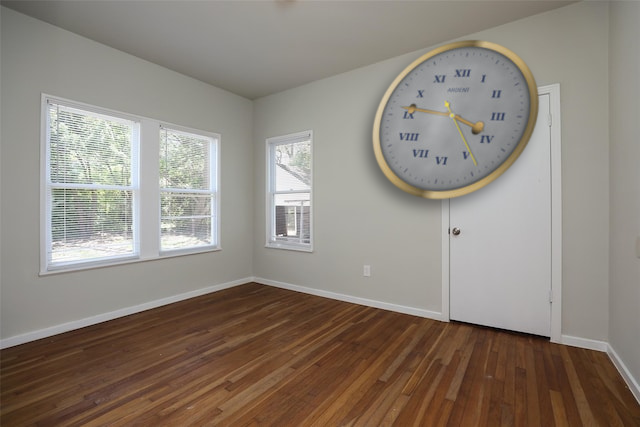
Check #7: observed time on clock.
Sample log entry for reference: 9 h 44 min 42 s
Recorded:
3 h 46 min 24 s
